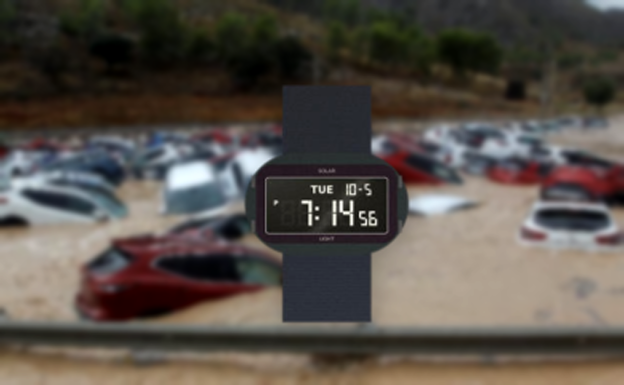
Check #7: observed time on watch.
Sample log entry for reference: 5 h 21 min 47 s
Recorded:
7 h 14 min 56 s
